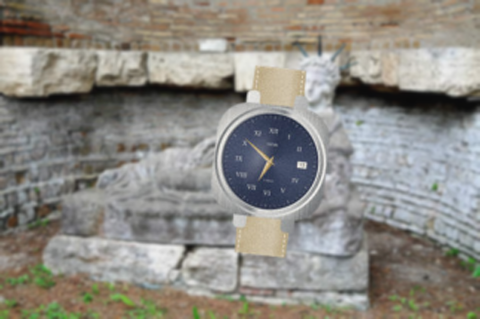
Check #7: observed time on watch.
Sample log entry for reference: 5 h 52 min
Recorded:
6 h 51 min
